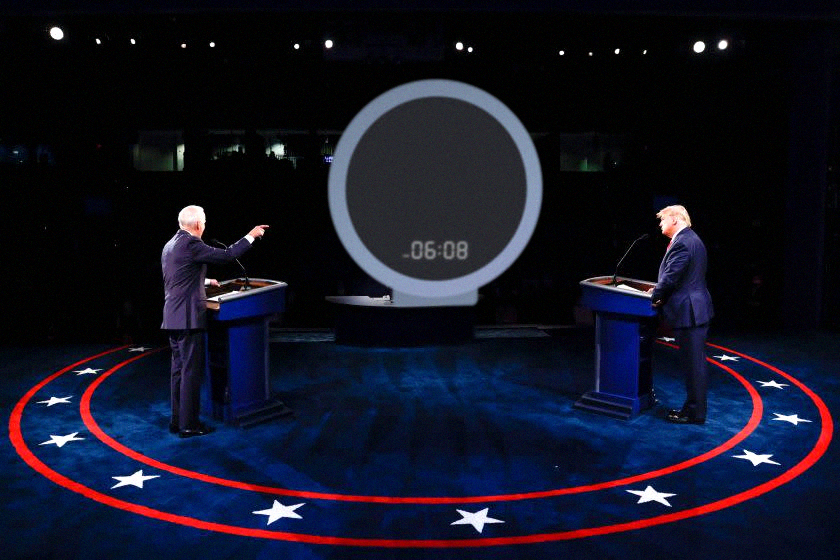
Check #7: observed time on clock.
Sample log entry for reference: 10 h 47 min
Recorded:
6 h 08 min
